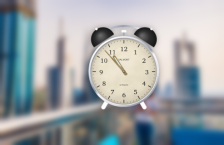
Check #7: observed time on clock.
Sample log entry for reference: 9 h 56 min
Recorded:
10 h 53 min
